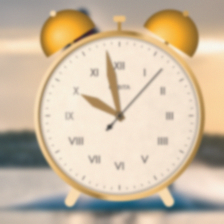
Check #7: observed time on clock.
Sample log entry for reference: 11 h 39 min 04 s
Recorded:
9 h 58 min 07 s
